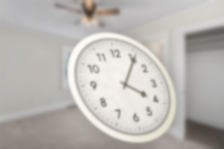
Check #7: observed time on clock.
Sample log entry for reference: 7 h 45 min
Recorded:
4 h 06 min
